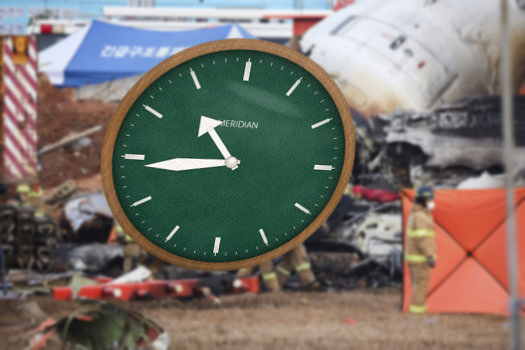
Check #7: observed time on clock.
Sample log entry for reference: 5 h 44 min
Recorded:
10 h 44 min
